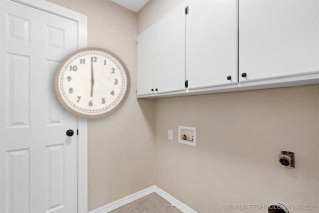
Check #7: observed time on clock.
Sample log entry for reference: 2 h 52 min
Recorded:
5 h 59 min
